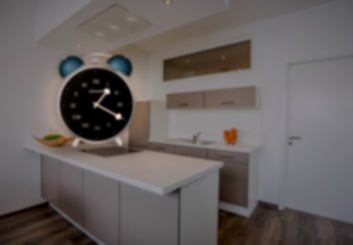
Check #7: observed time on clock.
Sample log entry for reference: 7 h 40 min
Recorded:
1 h 20 min
